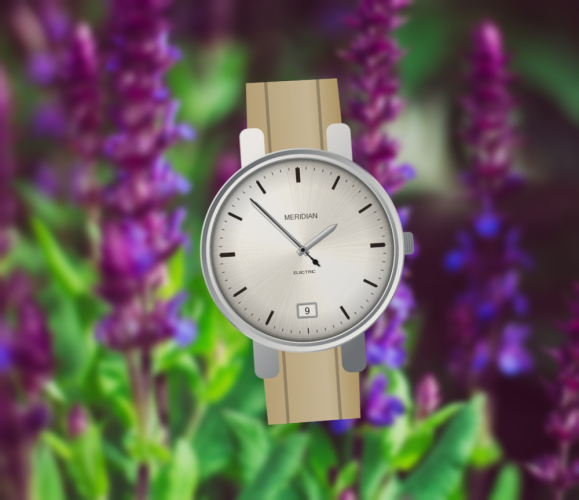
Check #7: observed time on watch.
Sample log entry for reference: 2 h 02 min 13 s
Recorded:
1 h 52 min 53 s
